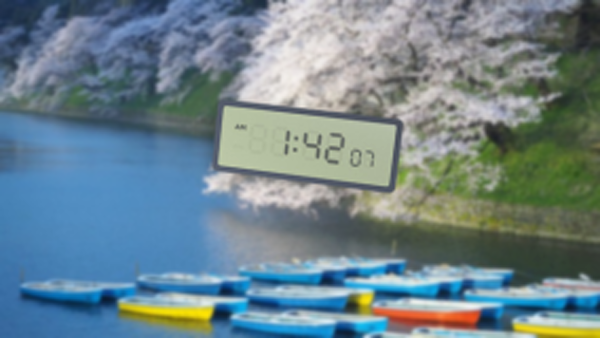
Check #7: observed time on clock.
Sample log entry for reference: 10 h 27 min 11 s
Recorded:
1 h 42 min 07 s
